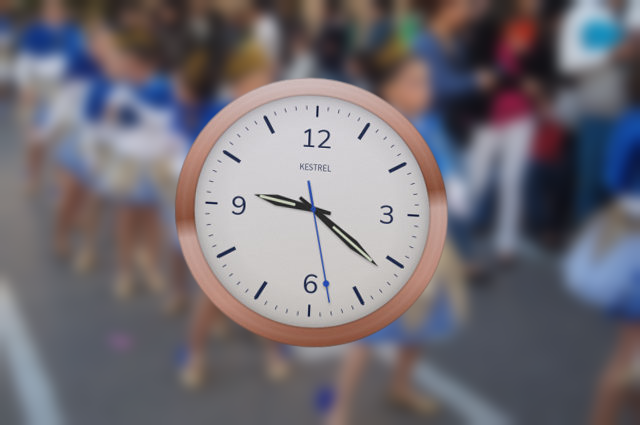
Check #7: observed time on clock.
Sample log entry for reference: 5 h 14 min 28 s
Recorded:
9 h 21 min 28 s
